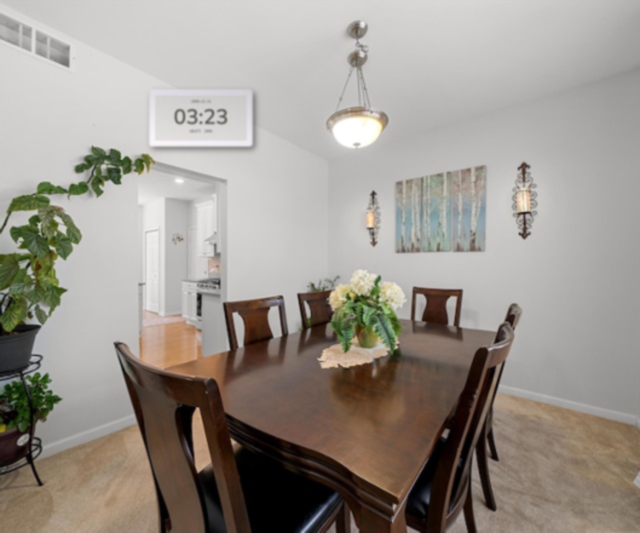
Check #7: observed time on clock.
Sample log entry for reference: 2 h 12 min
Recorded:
3 h 23 min
